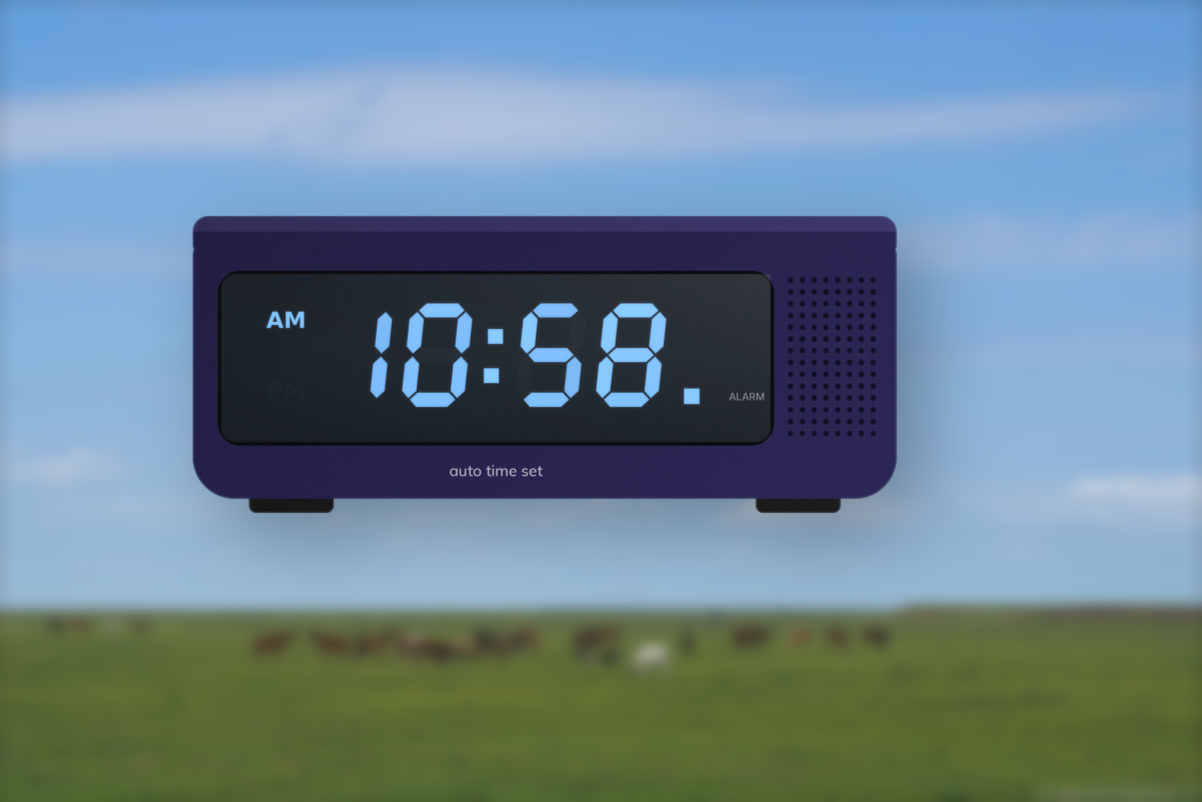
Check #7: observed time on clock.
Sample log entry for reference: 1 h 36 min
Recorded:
10 h 58 min
